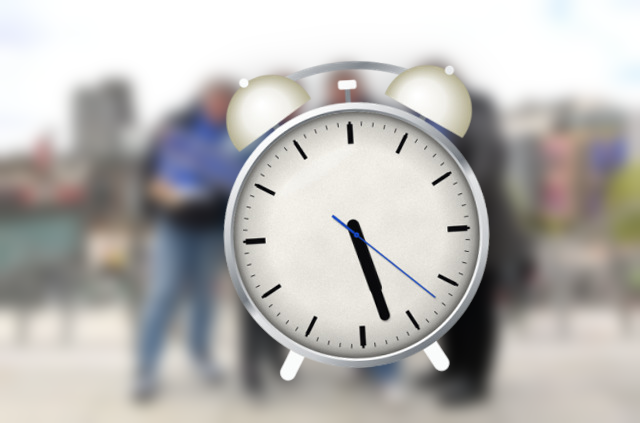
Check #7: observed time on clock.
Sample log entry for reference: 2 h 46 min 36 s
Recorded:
5 h 27 min 22 s
